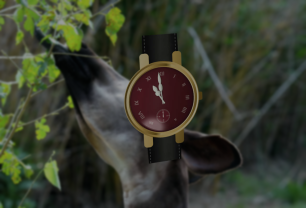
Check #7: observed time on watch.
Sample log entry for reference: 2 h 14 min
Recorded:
10 h 59 min
